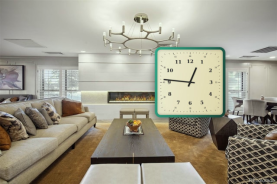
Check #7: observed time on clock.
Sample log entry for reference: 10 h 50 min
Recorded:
12 h 46 min
